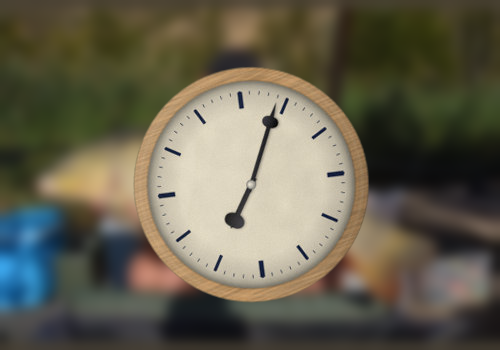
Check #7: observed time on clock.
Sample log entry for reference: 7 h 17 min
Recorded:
7 h 04 min
